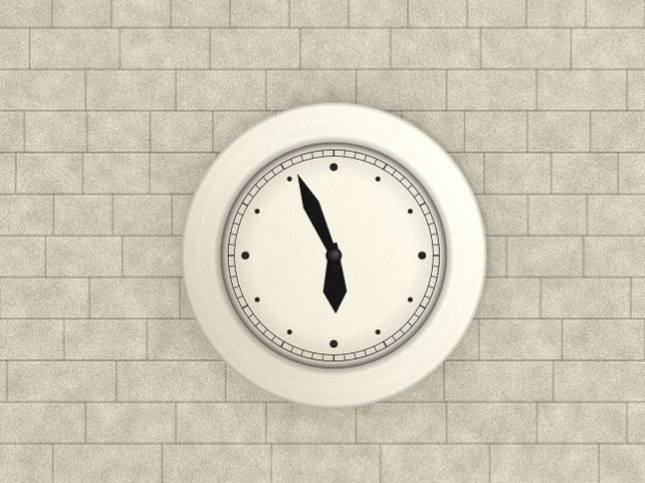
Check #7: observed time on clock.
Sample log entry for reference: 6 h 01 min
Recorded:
5 h 56 min
